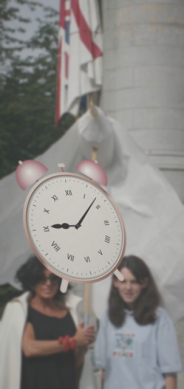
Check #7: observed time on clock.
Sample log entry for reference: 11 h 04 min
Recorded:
9 h 08 min
